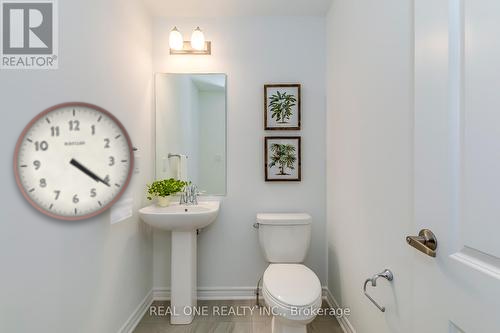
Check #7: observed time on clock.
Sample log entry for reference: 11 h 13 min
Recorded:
4 h 21 min
